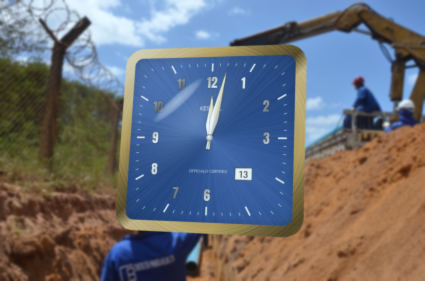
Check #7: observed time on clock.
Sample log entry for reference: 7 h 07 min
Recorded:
12 h 02 min
